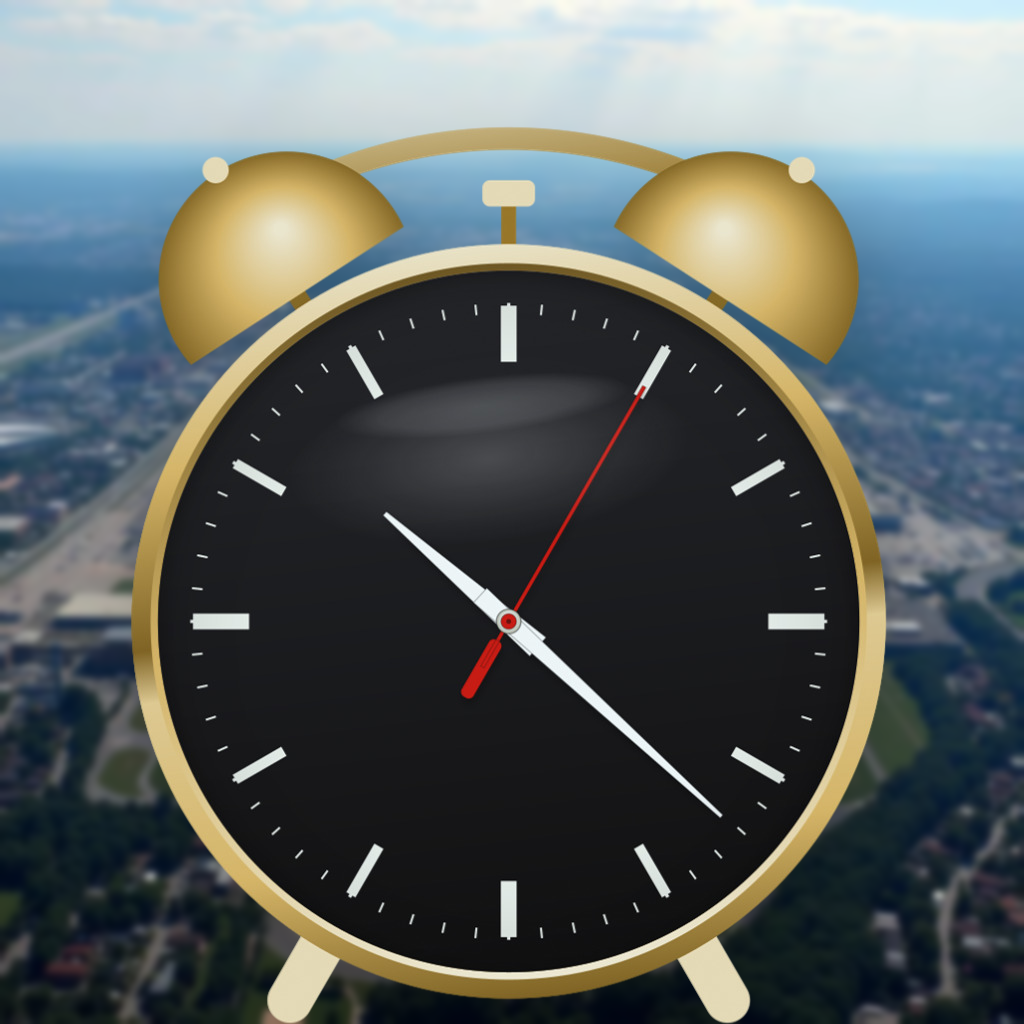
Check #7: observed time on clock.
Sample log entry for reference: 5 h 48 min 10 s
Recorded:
10 h 22 min 05 s
